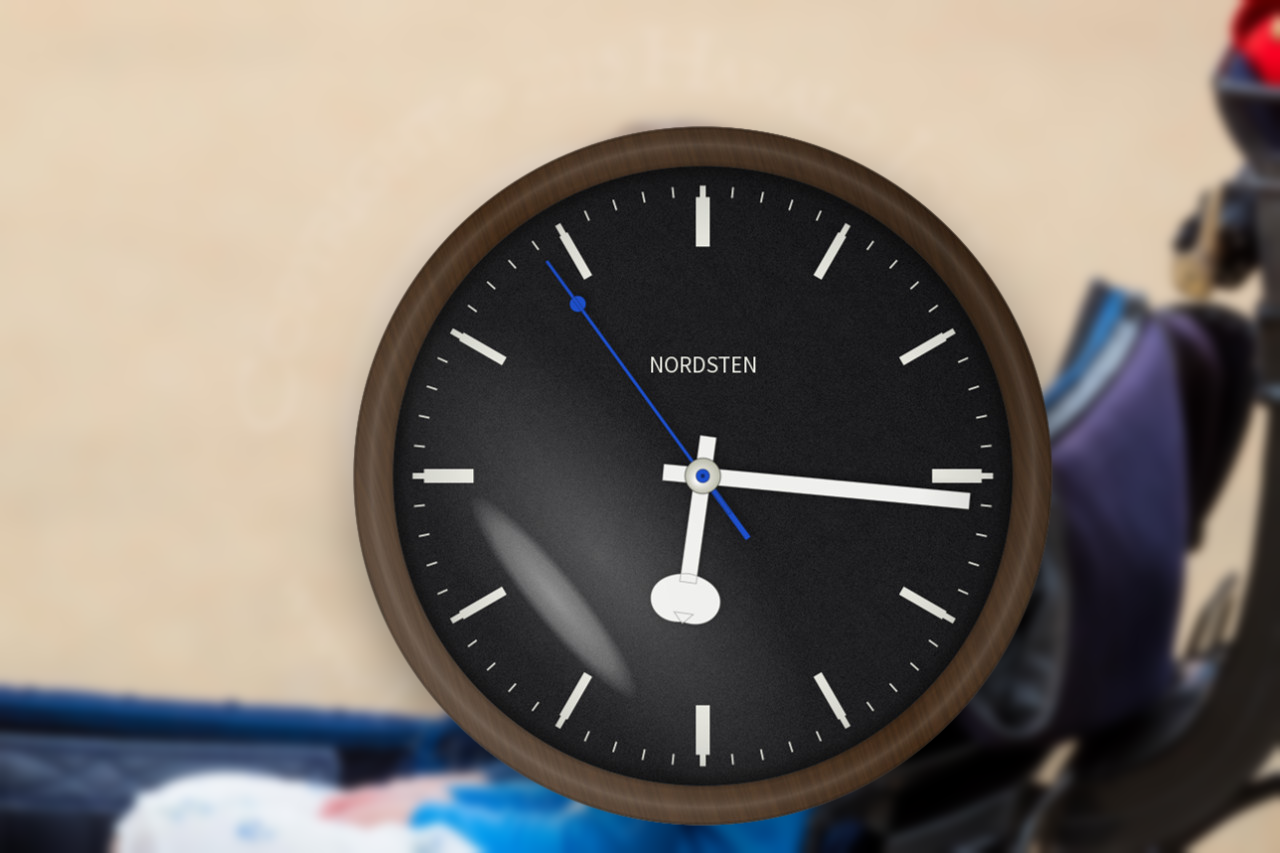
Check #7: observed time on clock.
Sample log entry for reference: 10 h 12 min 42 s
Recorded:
6 h 15 min 54 s
